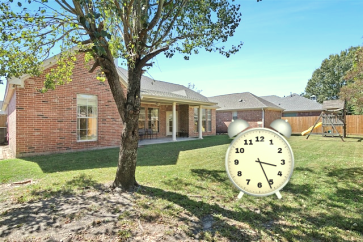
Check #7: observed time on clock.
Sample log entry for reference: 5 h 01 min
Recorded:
3 h 26 min
